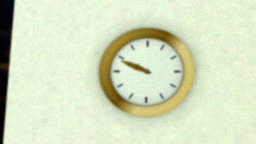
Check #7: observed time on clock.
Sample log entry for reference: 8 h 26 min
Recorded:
9 h 49 min
